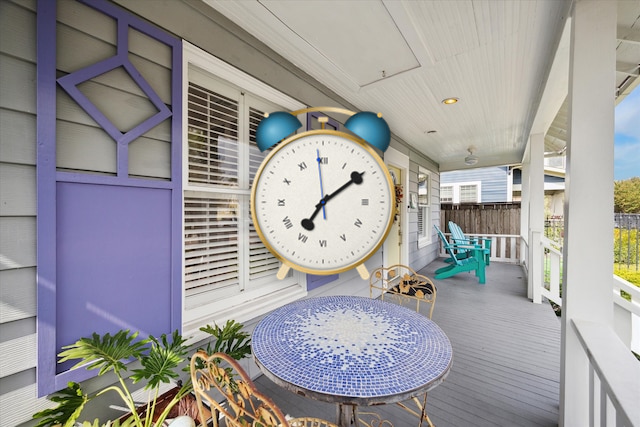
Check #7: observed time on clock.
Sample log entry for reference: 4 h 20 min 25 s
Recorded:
7 h 08 min 59 s
